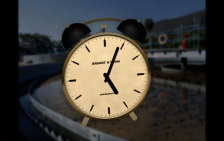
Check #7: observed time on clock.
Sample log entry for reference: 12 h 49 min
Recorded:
5 h 04 min
